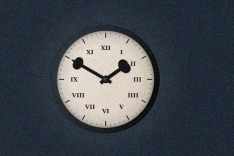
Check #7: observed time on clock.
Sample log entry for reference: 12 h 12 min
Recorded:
1 h 50 min
